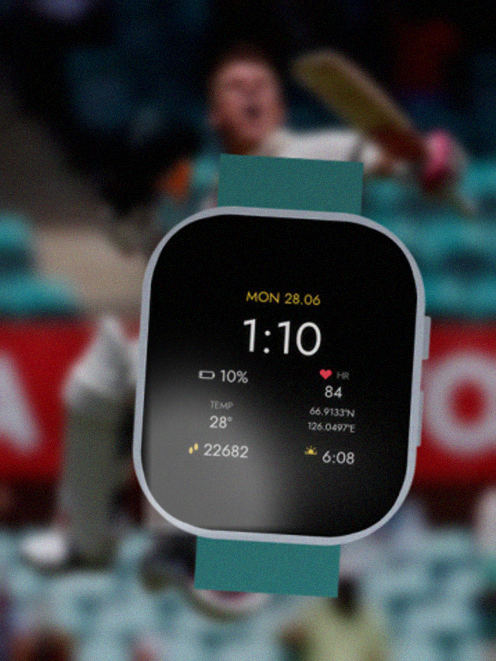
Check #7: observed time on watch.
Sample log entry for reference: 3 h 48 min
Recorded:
1 h 10 min
